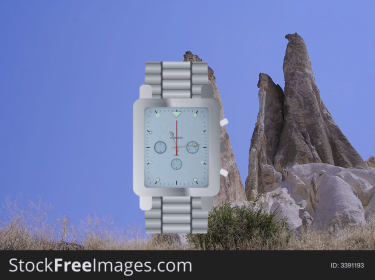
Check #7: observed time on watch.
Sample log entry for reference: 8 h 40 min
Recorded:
11 h 14 min
